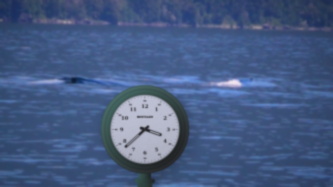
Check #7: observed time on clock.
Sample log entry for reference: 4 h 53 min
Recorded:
3 h 38 min
